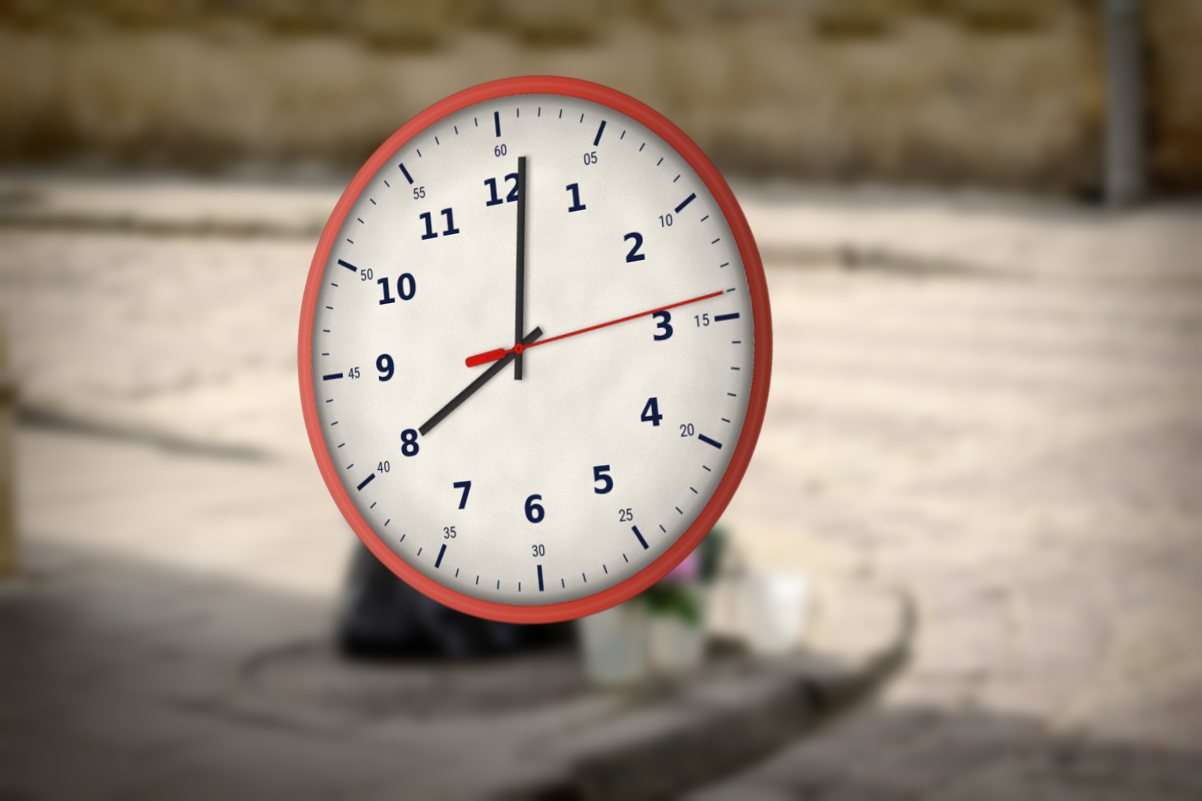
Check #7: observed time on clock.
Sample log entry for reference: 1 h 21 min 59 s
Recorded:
8 h 01 min 14 s
